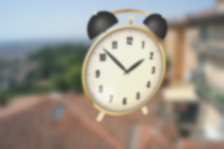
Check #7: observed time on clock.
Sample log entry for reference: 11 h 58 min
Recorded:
1 h 52 min
